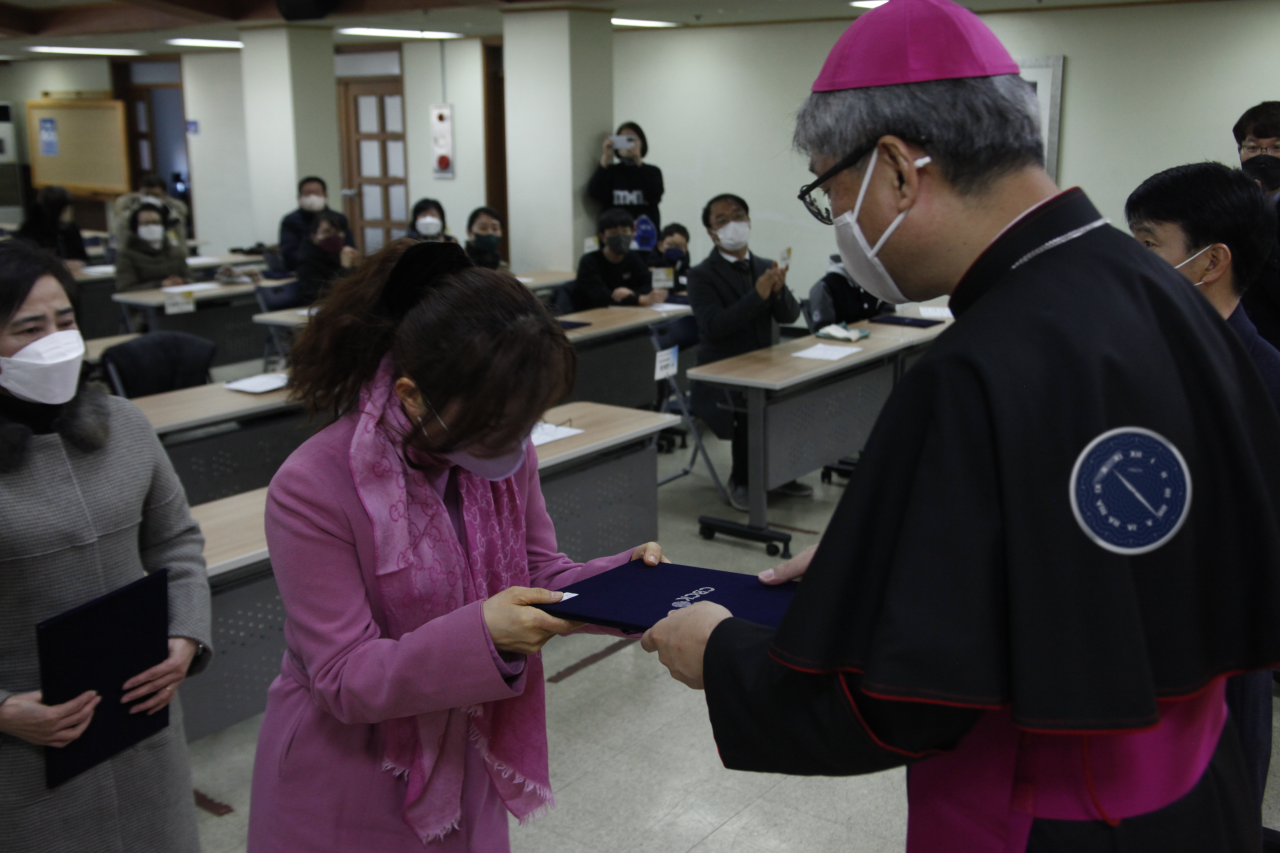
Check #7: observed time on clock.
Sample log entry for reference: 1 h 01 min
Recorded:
10 h 22 min
